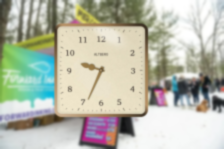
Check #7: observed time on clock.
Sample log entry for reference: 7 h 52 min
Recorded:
9 h 34 min
